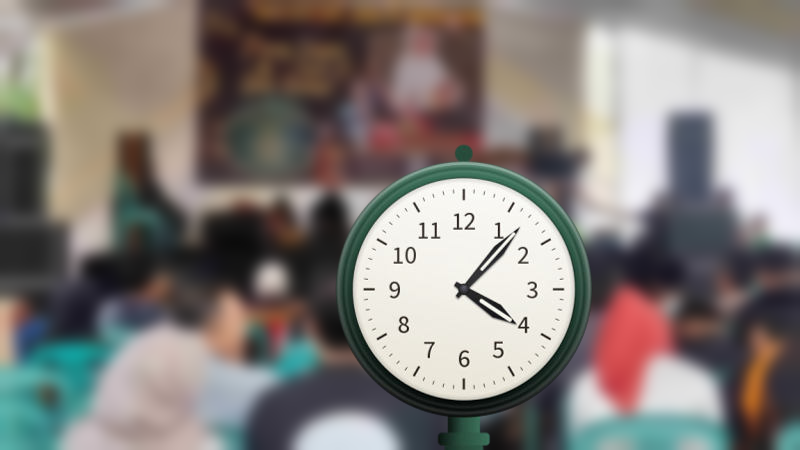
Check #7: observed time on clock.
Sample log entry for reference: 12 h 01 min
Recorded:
4 h 07 min
